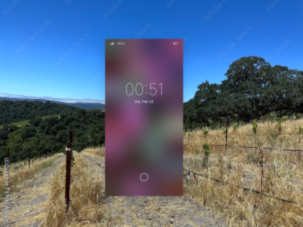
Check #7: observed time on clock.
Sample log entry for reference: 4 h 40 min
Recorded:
0 h 51 min
